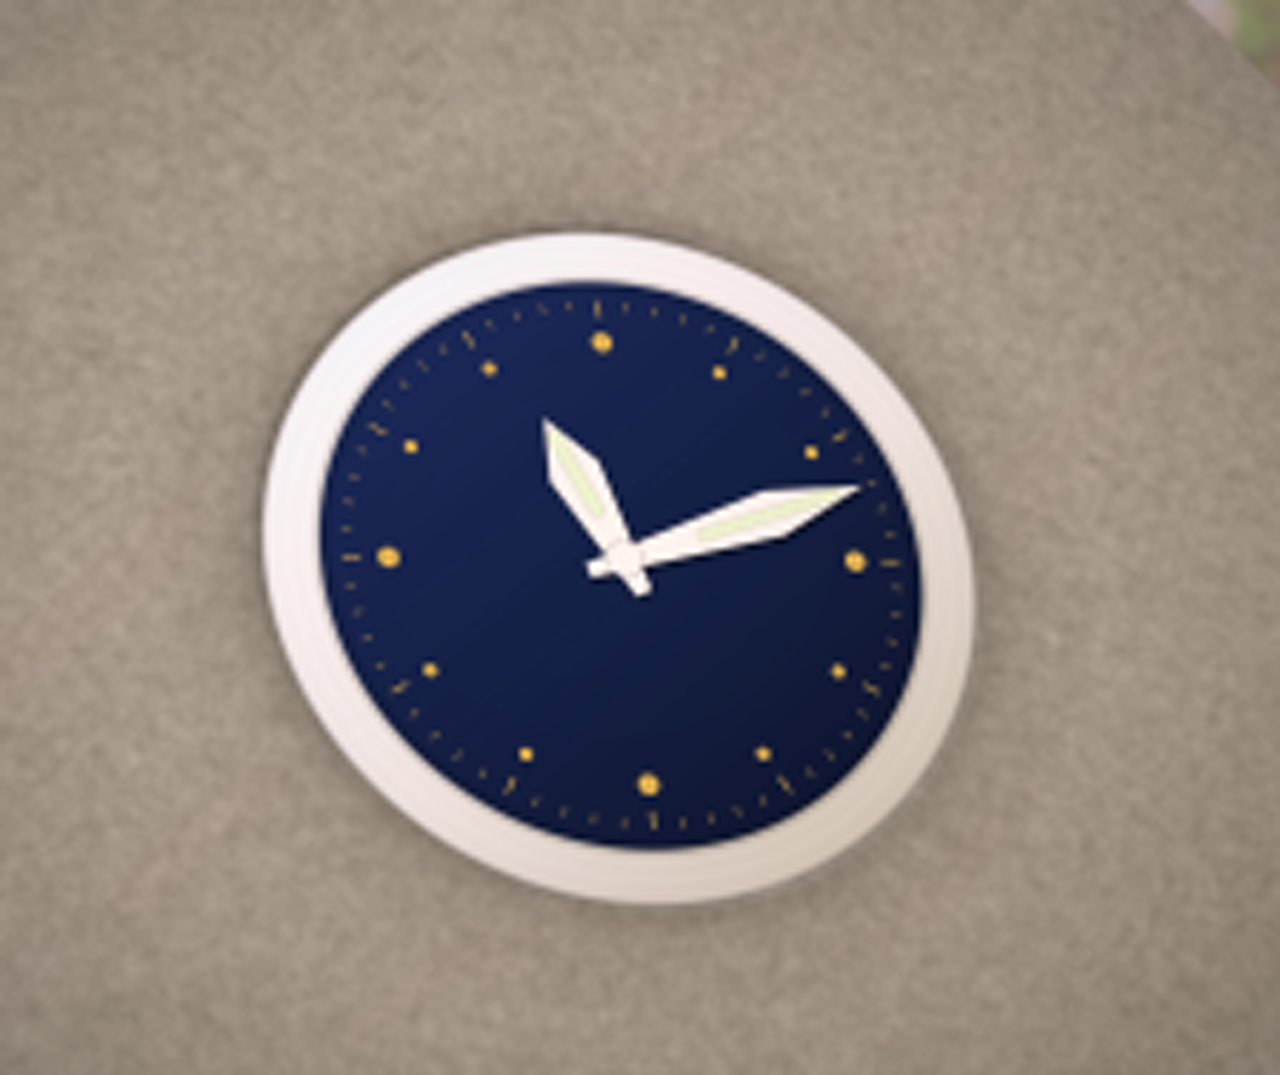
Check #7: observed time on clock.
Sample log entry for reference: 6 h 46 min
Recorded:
11 h 12 min
